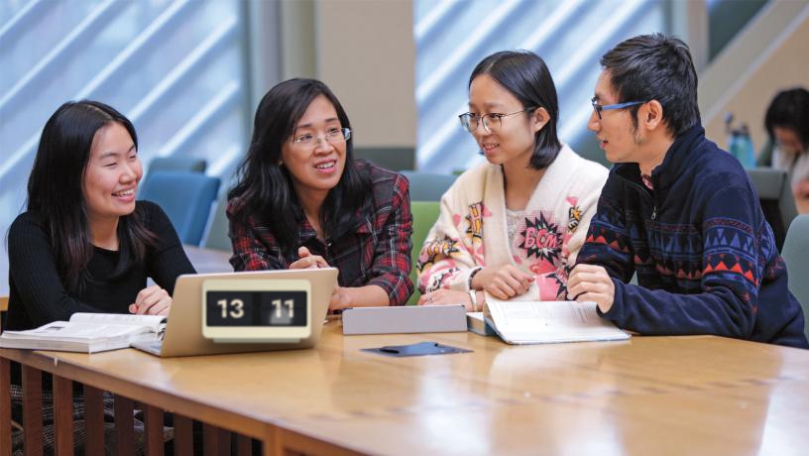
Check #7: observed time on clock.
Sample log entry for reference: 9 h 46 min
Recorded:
13 h 11 min
